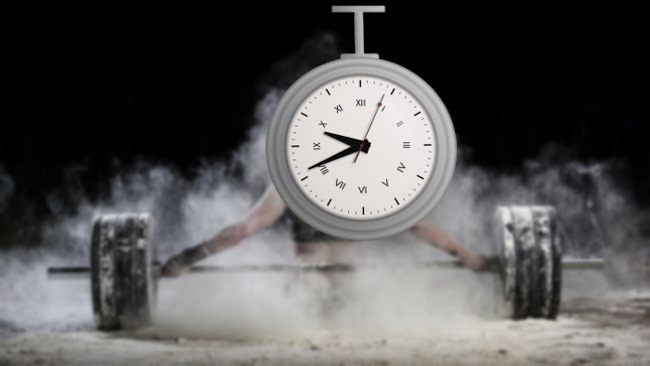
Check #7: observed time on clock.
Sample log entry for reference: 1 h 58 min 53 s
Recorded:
9 h 41 min 04 s
